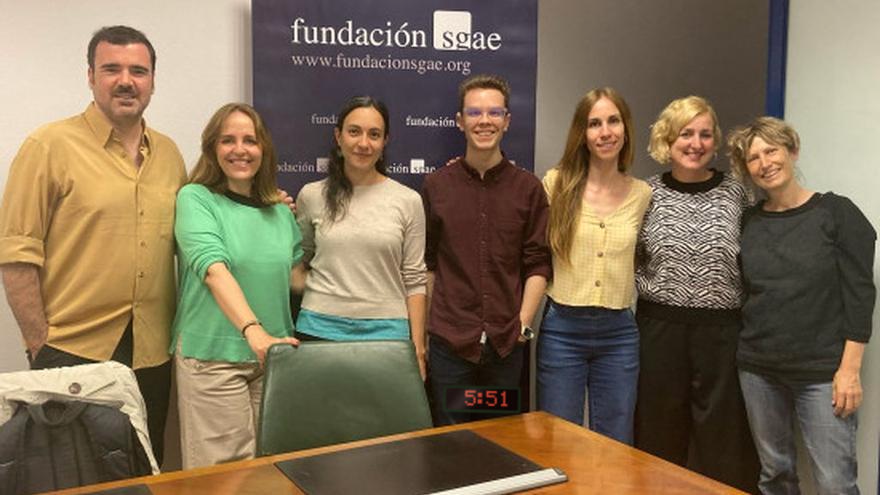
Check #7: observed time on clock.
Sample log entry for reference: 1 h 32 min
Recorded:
5 h 51 min
